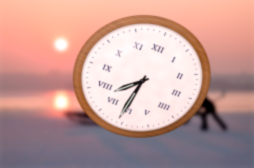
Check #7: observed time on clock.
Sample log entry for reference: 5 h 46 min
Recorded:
7 h 31 min
